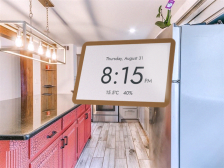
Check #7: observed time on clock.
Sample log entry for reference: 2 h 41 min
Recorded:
8 h 15 min
